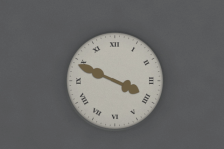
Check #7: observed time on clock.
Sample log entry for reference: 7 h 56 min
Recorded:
3 h 49 min
